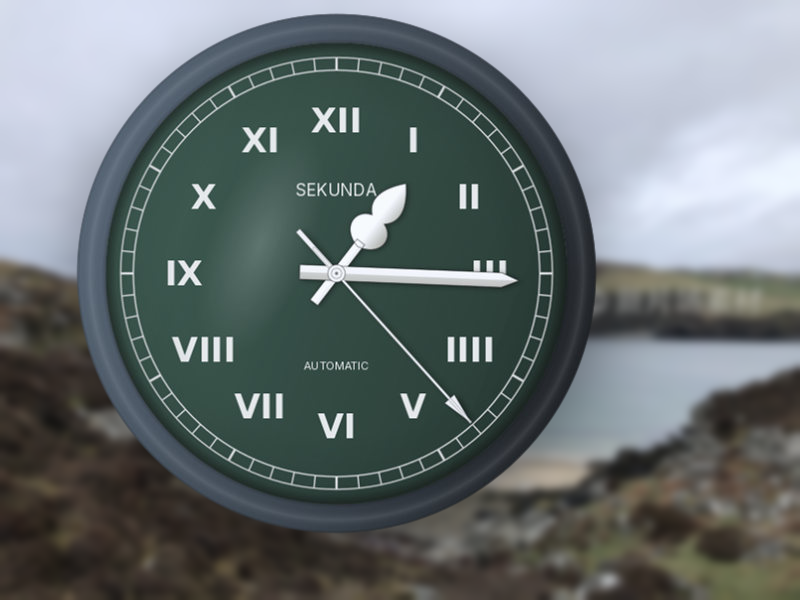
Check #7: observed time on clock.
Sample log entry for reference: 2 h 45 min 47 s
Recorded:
1 h 15 min 23 s
